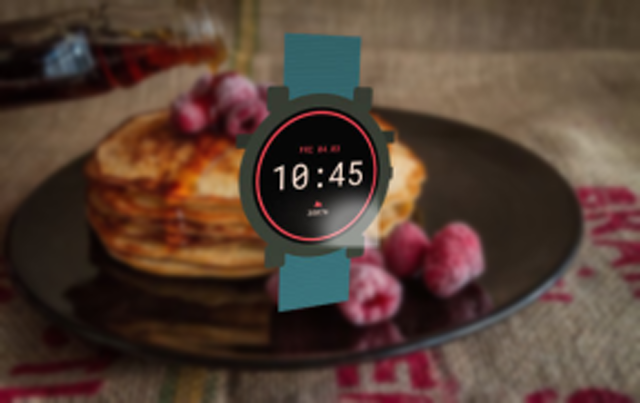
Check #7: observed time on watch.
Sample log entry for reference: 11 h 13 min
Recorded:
10 h 45 min
